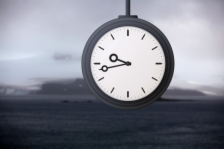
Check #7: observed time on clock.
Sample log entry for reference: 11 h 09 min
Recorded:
9 h 43 min
